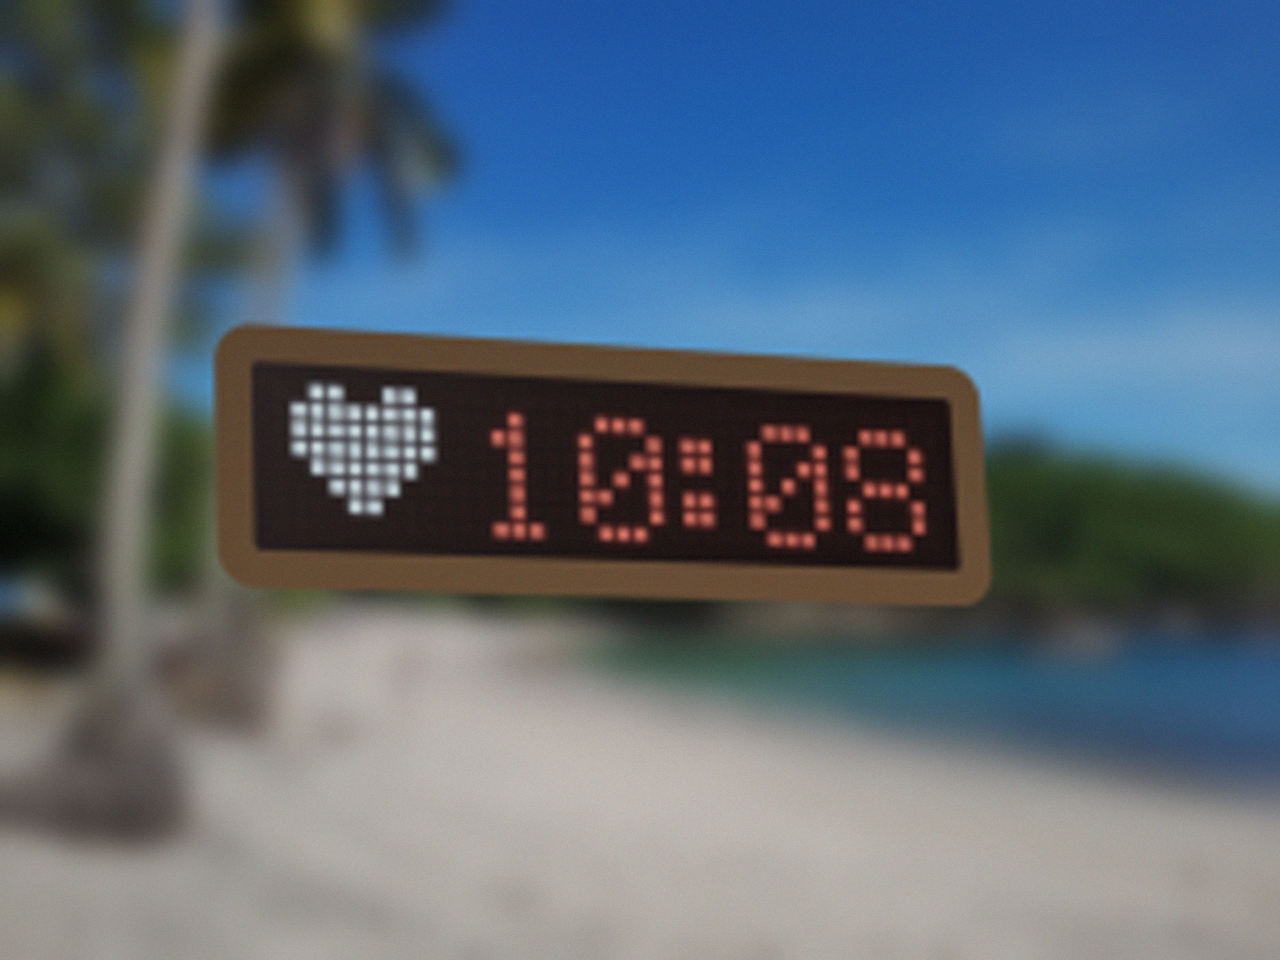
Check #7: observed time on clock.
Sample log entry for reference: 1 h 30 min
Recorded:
10 h 08 min
